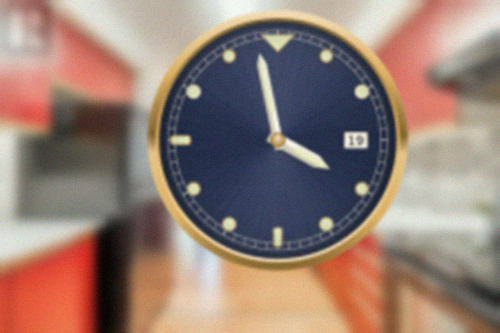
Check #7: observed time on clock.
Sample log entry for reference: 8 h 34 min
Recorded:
3 h 58 min
